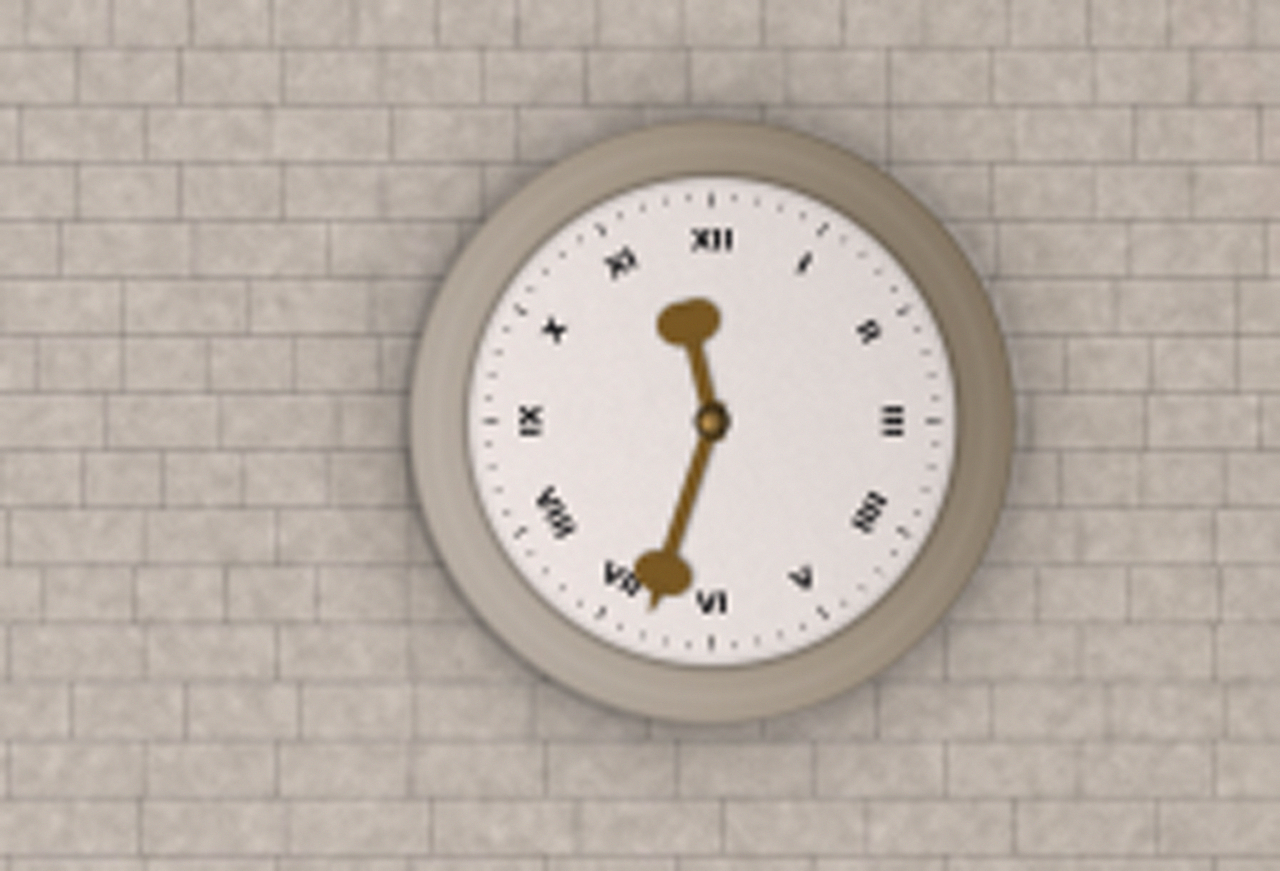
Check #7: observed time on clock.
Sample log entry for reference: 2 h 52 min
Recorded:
11 h 33 min
